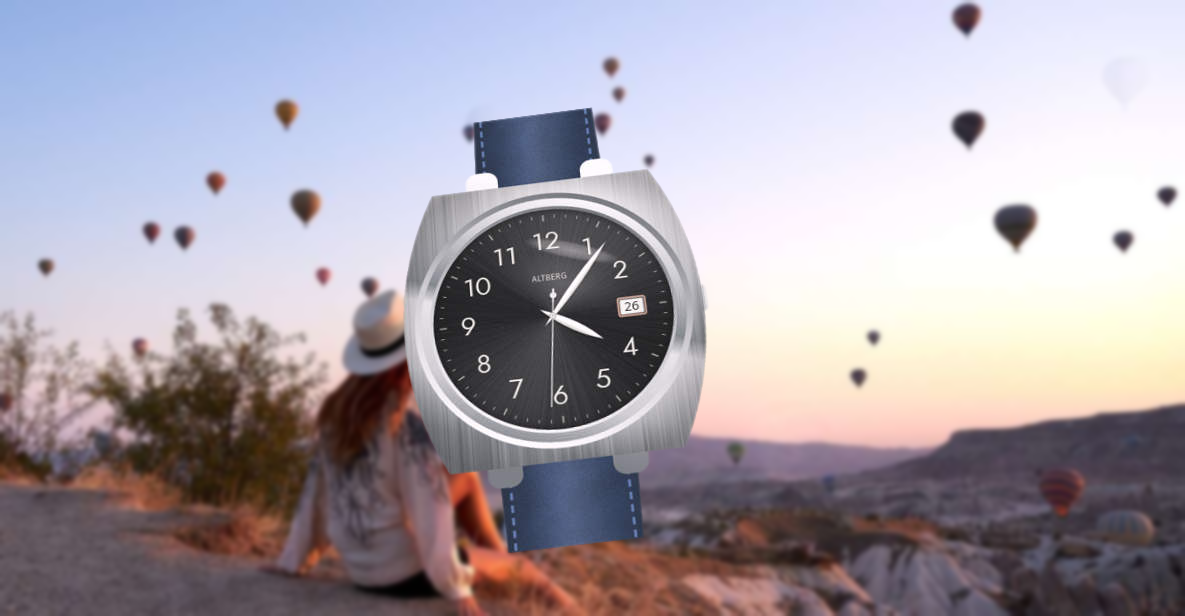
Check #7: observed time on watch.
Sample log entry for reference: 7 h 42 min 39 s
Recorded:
4 h 06 min 31 s
